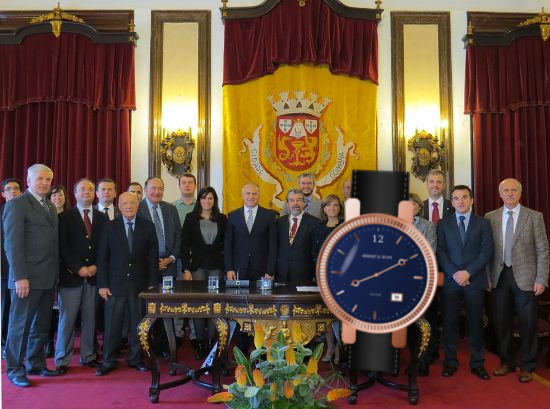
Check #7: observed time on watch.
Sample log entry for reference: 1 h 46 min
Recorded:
8 h 10 min
